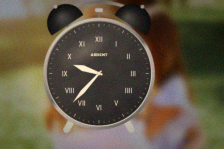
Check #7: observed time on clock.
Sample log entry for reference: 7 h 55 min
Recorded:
9 h 37 min
